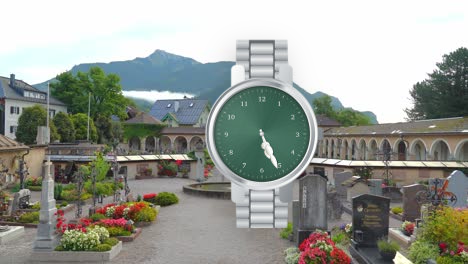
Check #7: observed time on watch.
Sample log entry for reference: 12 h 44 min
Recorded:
5 h 26 min
